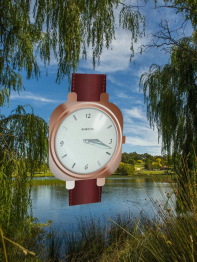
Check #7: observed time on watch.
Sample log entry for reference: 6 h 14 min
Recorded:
3 h 18 min
